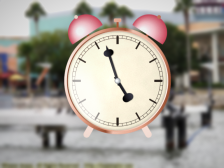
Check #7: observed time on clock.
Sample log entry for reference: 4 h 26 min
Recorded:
4 h 57 min
